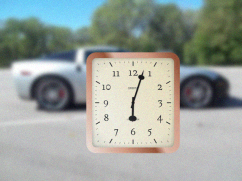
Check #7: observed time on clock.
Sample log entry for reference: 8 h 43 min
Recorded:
6 h 03 min
